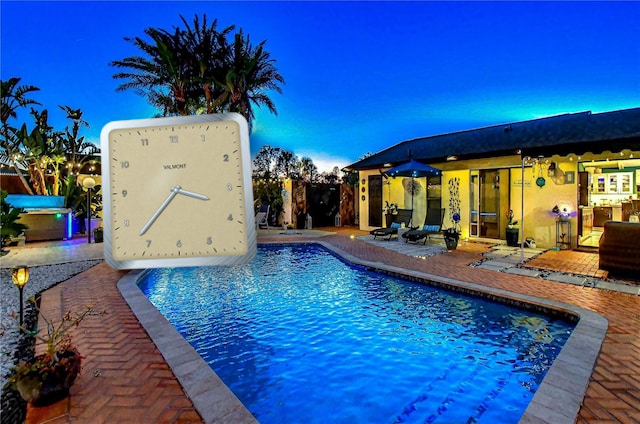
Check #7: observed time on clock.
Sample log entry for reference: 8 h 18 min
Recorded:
3 h 37 min
